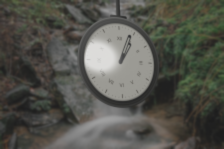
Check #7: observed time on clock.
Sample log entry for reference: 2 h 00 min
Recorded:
1 h 04 min
